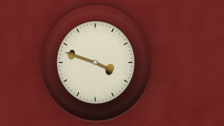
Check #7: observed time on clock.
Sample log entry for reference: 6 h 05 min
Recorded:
3 h 48 min
